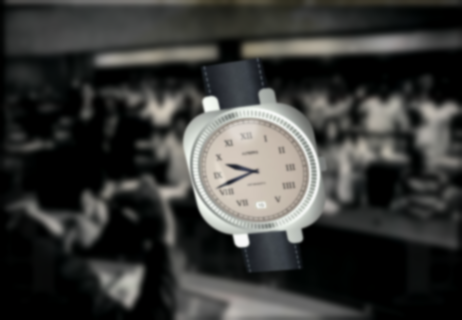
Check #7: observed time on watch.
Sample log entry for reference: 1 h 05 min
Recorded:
9 h 42 min
